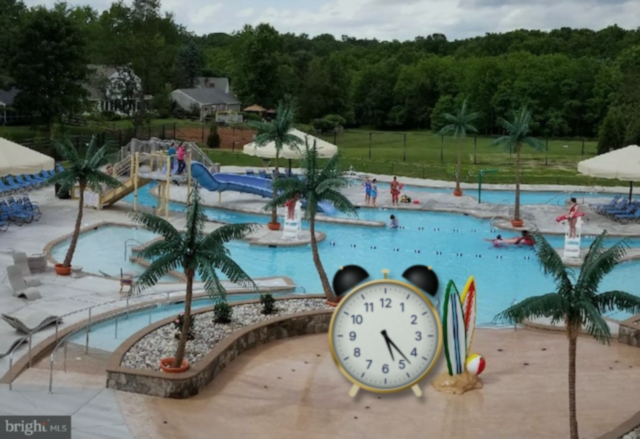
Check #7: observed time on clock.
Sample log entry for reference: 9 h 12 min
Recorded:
5 h 23 min
